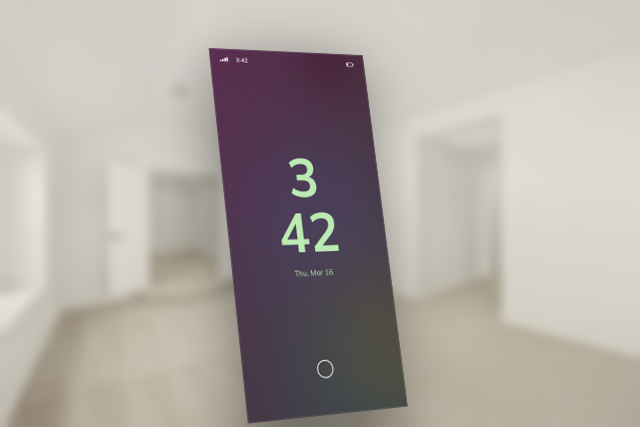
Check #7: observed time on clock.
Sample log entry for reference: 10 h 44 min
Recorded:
3 h 42 min
